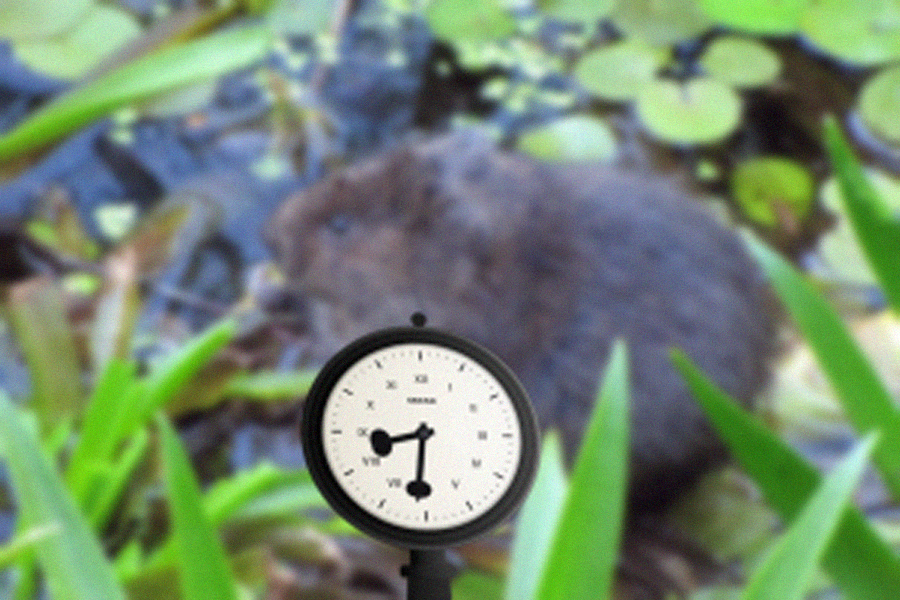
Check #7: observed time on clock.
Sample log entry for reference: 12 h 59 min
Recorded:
8 h 31 min
